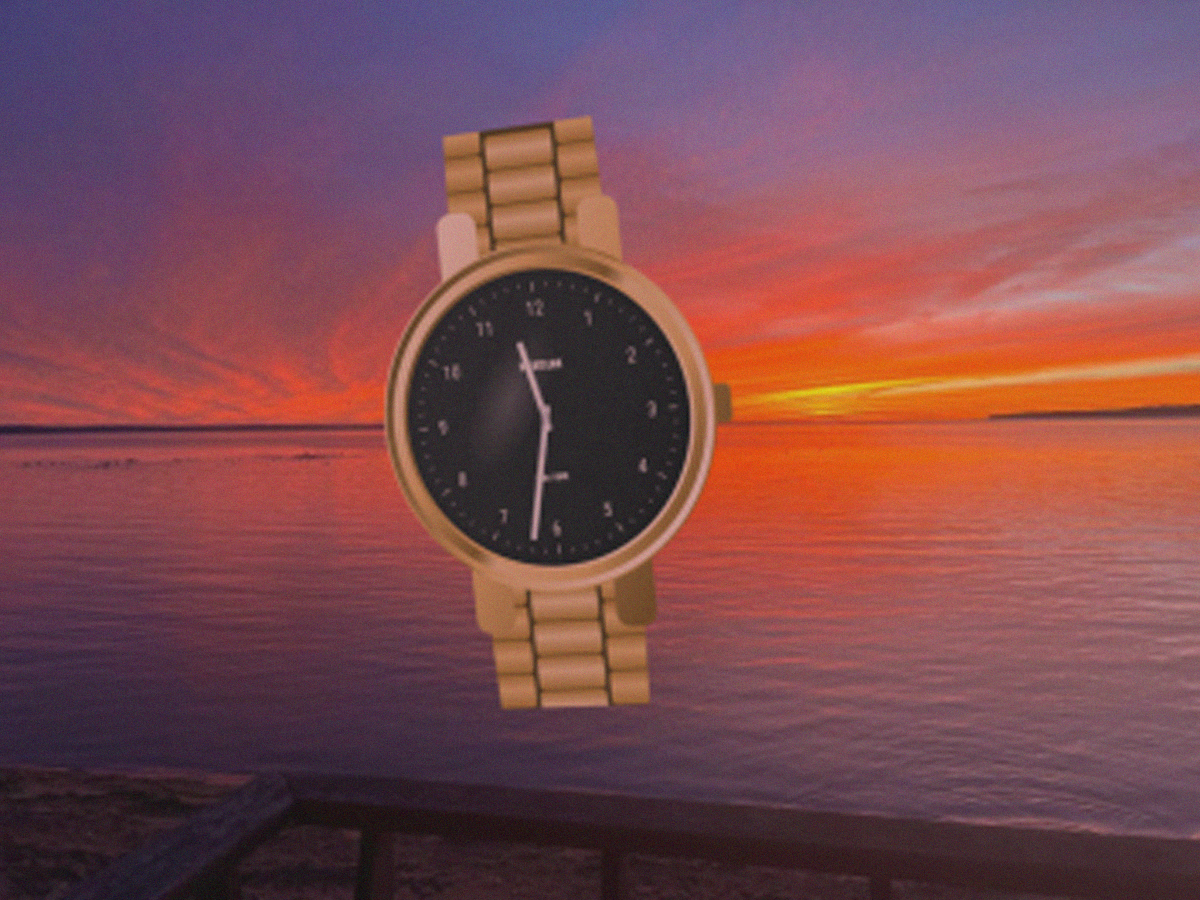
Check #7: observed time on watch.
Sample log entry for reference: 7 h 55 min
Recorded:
11 h 32 min
